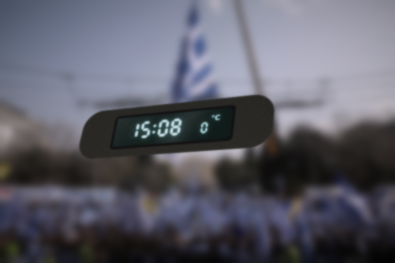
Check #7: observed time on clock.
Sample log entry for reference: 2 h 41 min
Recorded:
15 h 08 min
